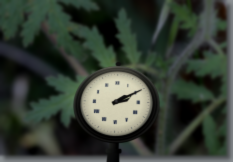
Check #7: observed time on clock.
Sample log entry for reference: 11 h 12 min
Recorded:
2 h 10 min
